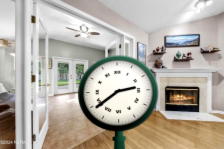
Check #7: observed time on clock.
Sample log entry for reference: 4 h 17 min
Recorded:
2 h 39 min
